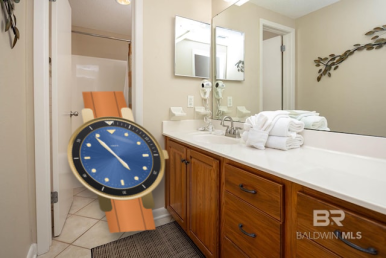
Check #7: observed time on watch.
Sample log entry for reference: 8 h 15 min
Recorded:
4 h 54 min
